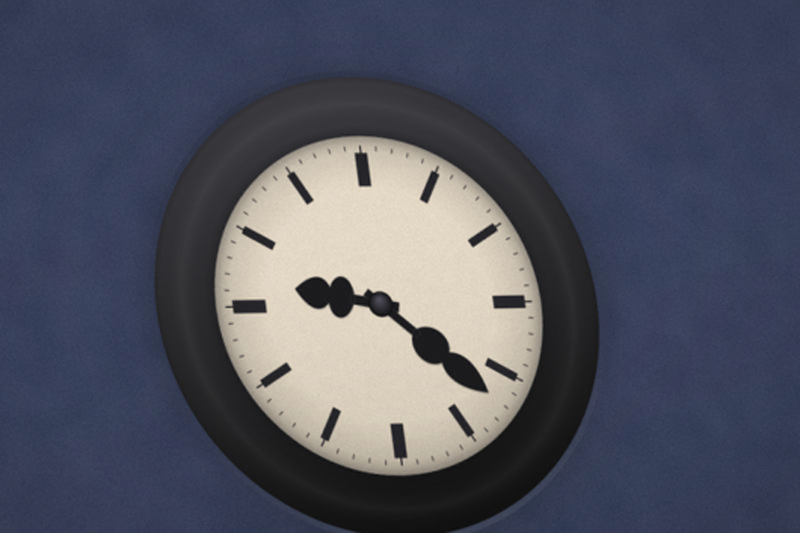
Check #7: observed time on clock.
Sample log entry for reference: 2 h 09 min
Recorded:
9 h 22 min
